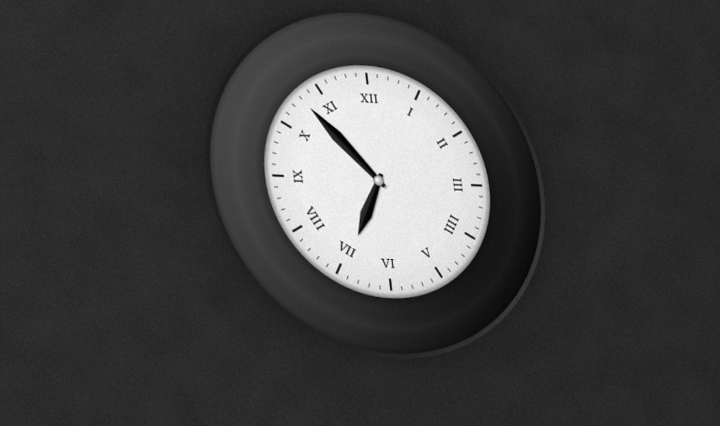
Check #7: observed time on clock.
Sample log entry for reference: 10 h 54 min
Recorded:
6 h 53 min
